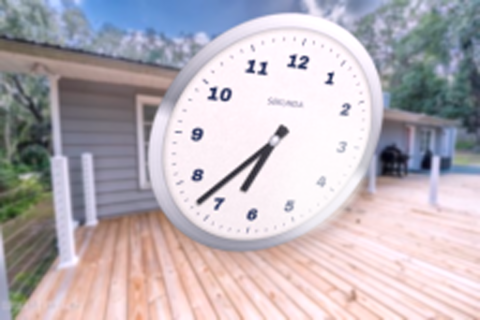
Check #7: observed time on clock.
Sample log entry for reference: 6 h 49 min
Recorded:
6 h 37 min
